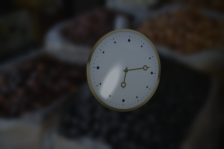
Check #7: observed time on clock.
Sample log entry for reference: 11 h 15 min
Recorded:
6 h 13 min
